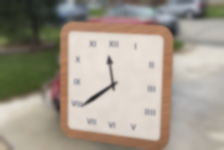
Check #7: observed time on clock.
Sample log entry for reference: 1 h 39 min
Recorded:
11 h 39 min
